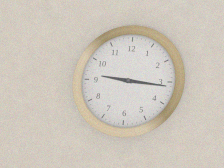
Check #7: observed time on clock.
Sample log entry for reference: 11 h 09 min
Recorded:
9 h 16 min
